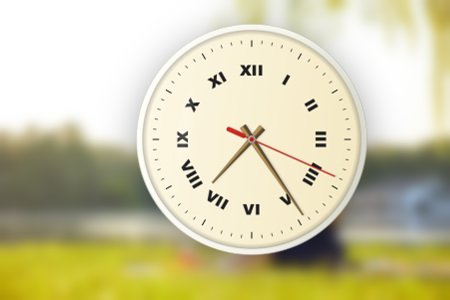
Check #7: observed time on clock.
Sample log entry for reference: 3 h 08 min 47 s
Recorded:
7 h 24 min 19 s
